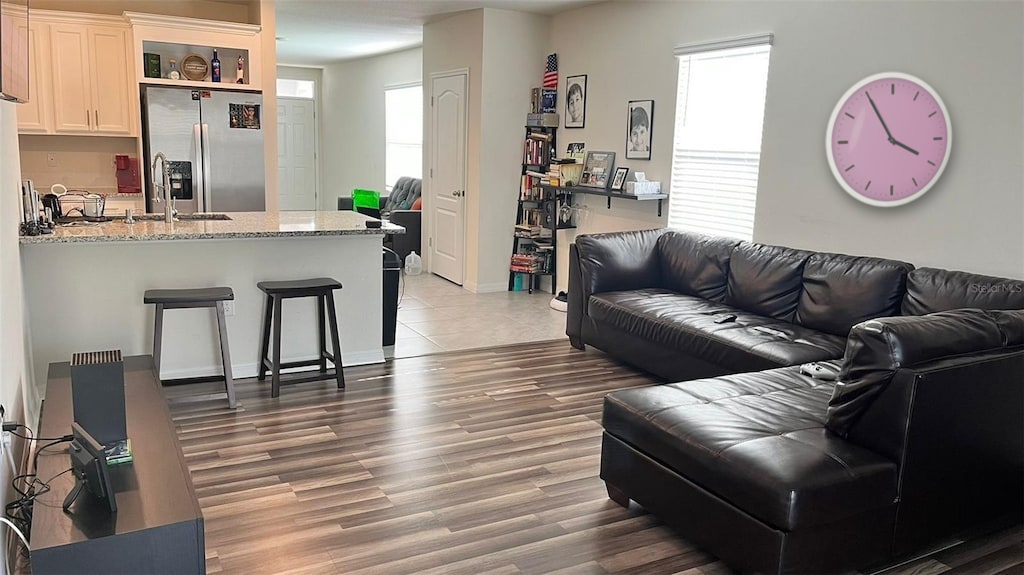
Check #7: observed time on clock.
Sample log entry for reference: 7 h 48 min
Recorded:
3 h 55 min
